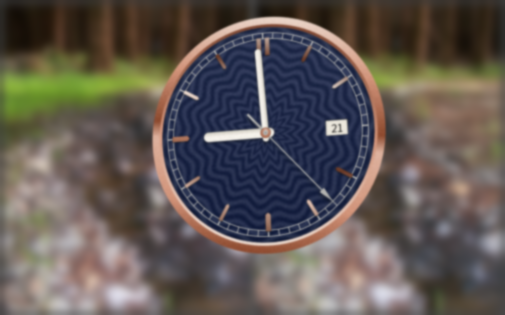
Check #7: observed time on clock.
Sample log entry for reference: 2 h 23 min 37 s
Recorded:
8 h 59 min 23 s
